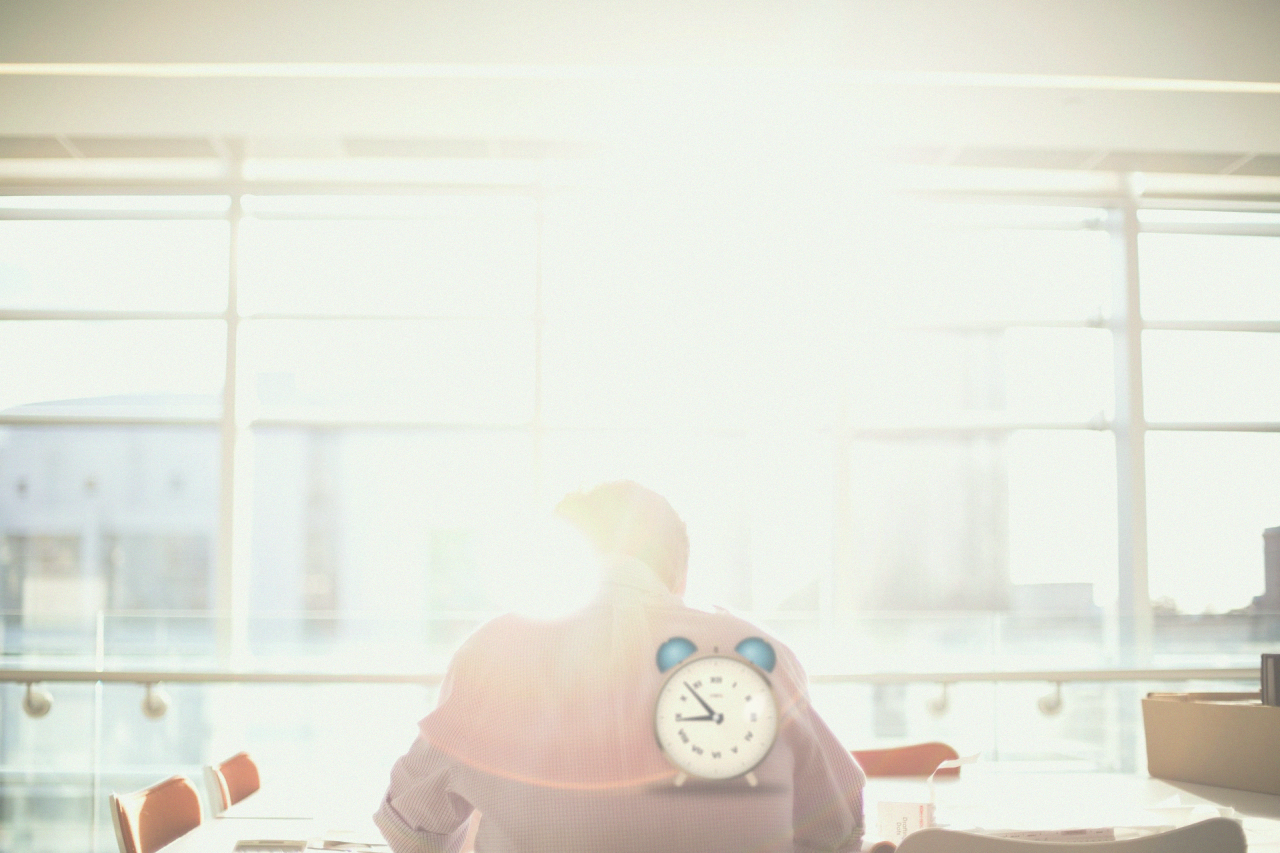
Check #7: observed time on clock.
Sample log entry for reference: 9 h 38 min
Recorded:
8 h 53 min
